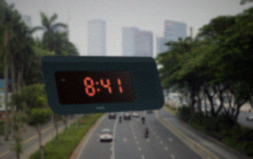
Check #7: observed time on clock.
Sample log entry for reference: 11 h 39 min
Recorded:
8 h 41 min
